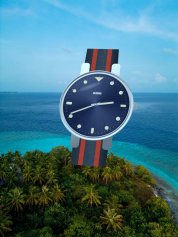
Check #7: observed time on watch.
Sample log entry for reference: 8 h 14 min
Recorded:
2 h 41 min
